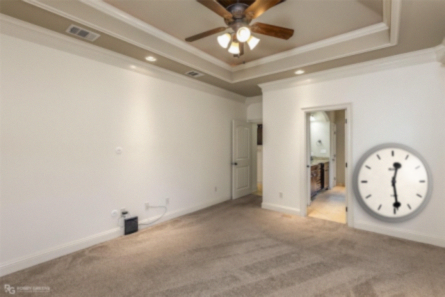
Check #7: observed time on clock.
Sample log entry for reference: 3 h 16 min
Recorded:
12 h 29 min
